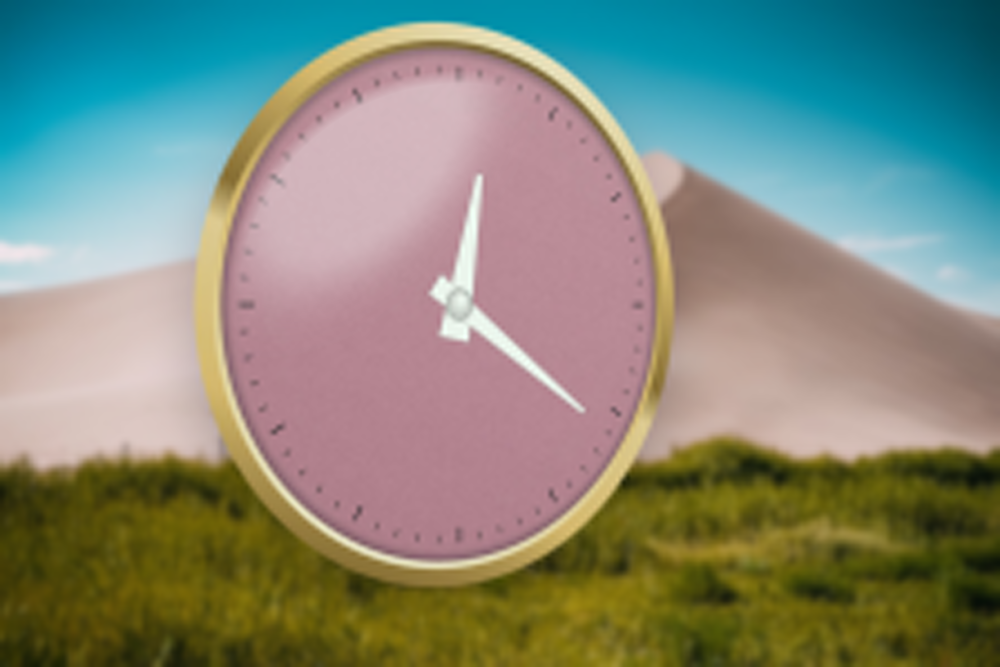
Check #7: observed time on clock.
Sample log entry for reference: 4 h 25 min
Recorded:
12 h 21 min
